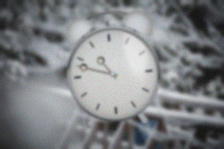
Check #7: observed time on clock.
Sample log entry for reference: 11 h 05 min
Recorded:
10 h 48 min
